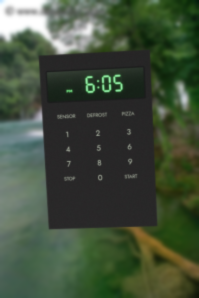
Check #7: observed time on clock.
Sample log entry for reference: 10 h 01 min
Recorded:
6 h 05 min
